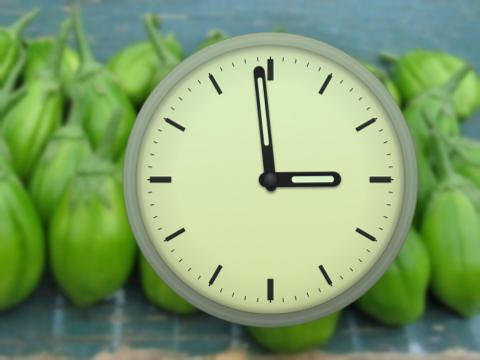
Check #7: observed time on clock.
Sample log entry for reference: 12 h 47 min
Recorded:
2 h 59 min
